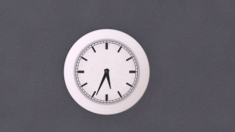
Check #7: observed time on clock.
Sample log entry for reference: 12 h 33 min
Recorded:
5 h 34 min
